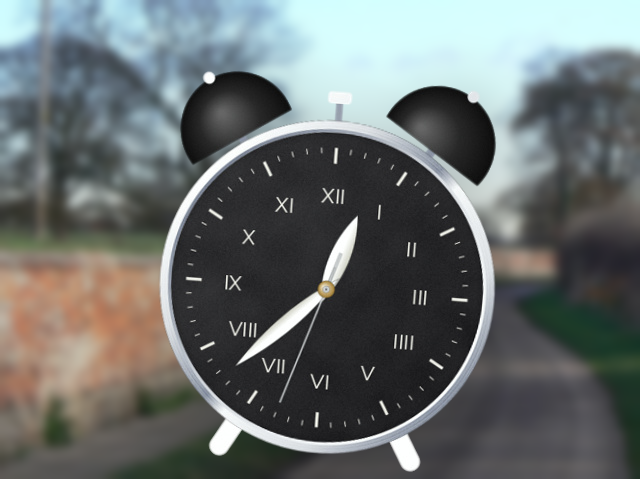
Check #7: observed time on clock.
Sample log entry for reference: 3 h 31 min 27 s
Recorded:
12 h 37 min 33 s
